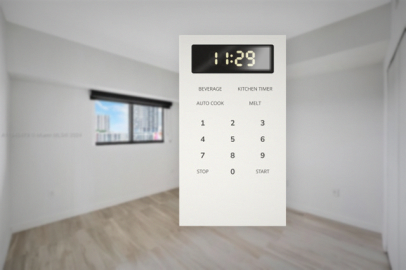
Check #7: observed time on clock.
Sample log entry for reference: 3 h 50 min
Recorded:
11 h 29 min
